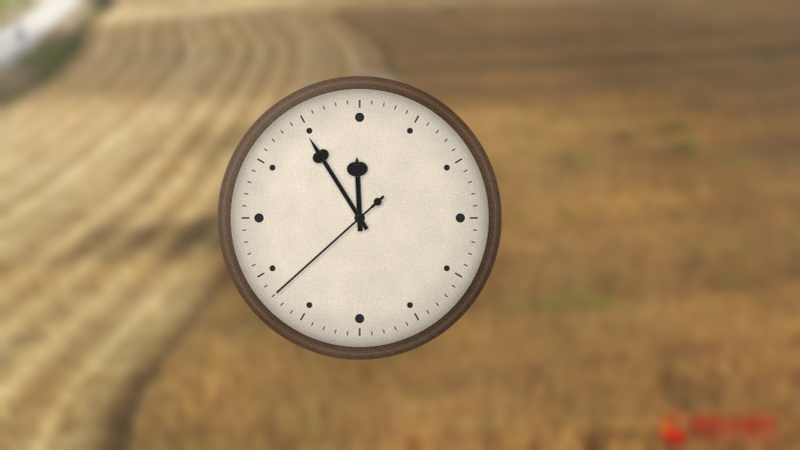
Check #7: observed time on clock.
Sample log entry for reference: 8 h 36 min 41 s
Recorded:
11 h 54 min 38 s
